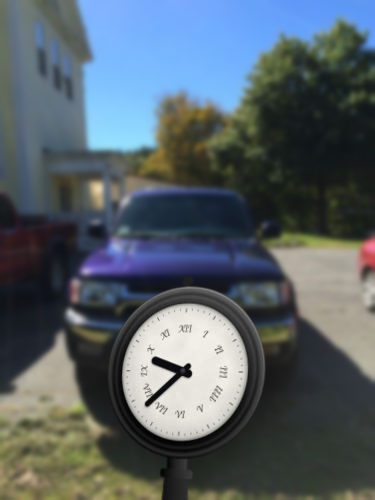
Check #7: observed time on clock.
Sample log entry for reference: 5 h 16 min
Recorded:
9 h 38 min
